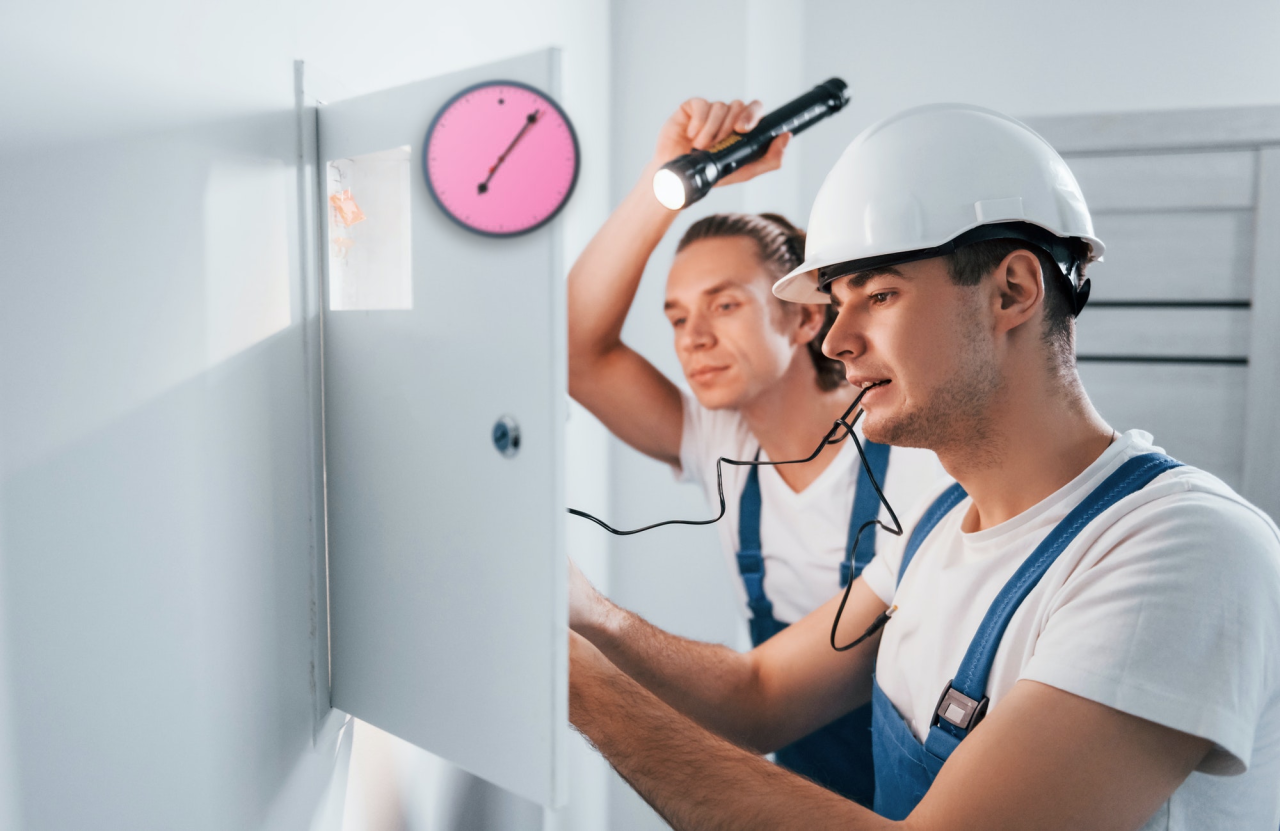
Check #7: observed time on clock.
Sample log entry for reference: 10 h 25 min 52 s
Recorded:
7 h 06 min 07 s
